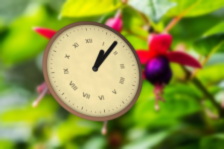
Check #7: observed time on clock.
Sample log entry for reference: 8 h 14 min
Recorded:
1 h 08 min
